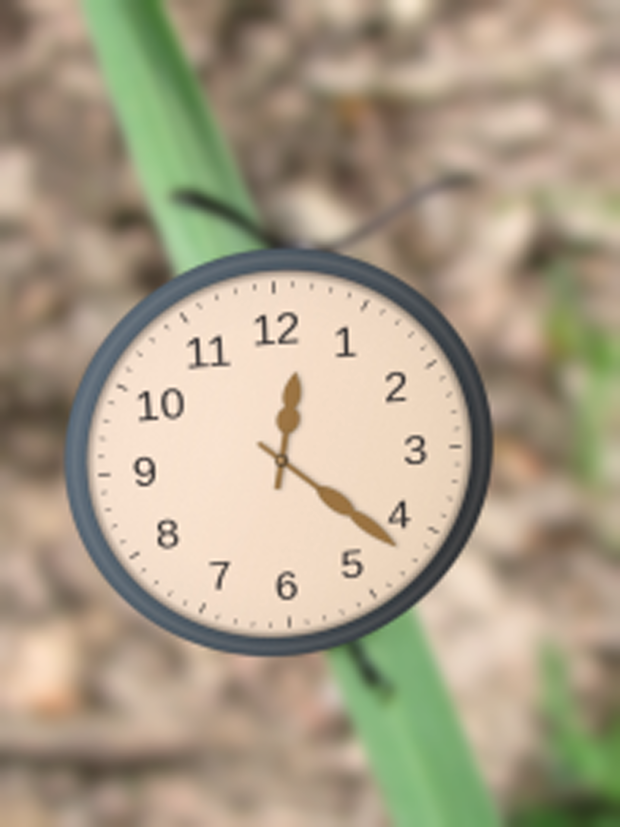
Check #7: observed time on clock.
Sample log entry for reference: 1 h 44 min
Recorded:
12 h 22 min
